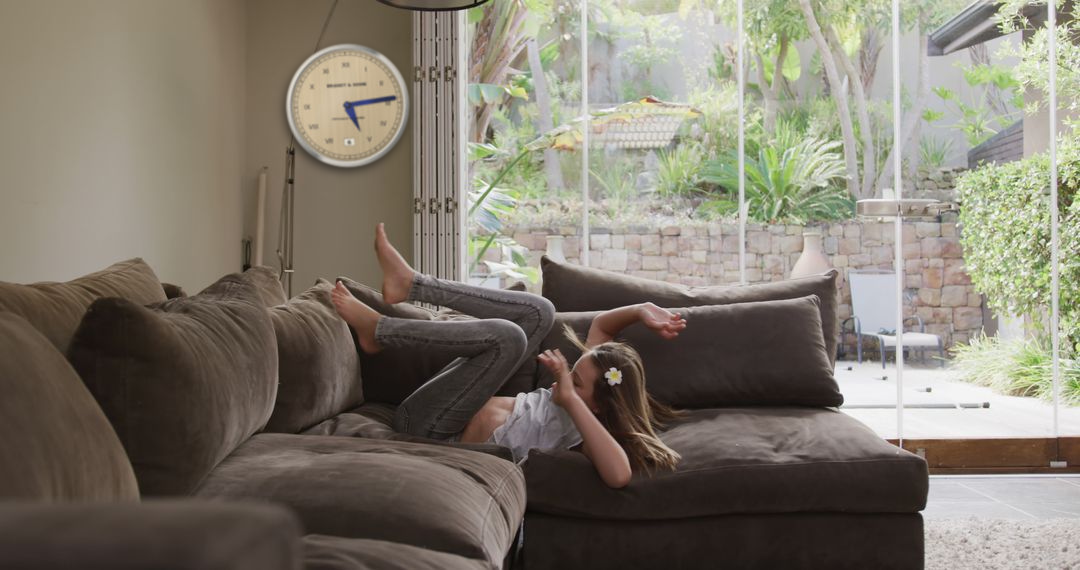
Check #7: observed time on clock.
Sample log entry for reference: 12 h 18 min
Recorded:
5 h 14 min
